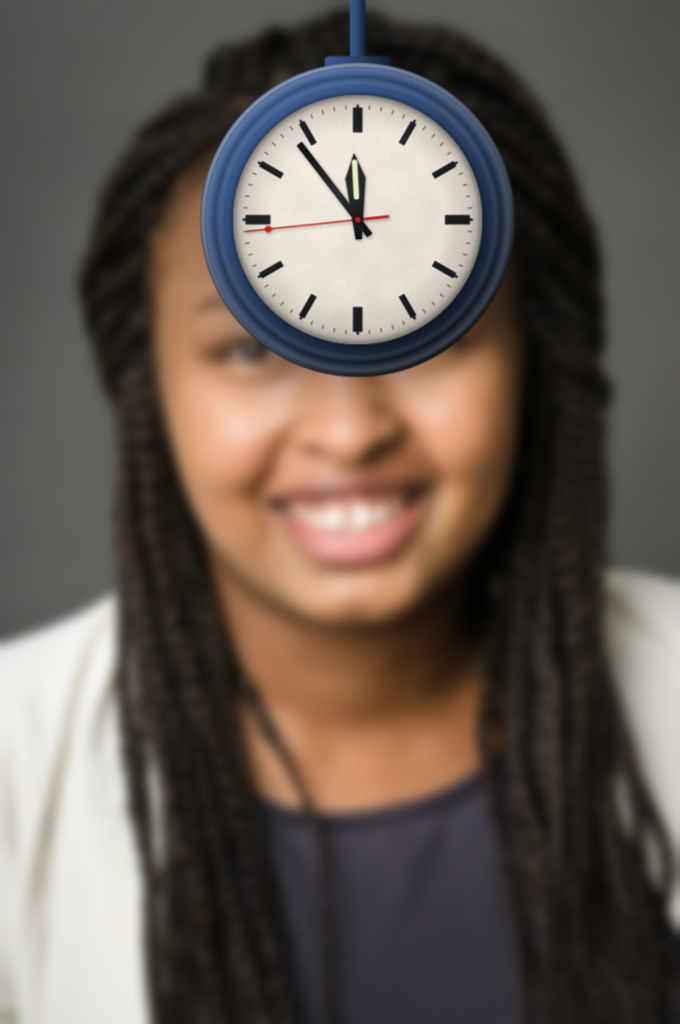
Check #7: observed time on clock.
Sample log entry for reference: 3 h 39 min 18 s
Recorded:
11 h 53 min 44 s
